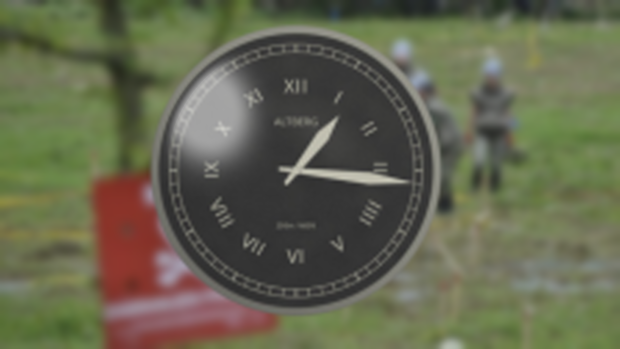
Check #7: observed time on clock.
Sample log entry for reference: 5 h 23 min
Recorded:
1 h 16 min
